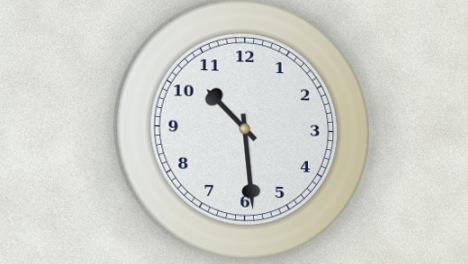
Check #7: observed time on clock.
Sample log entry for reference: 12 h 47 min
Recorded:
10 h 29 min
